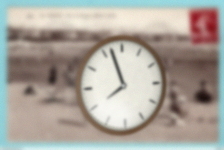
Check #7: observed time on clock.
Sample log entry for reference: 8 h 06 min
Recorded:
7 h 57 min
